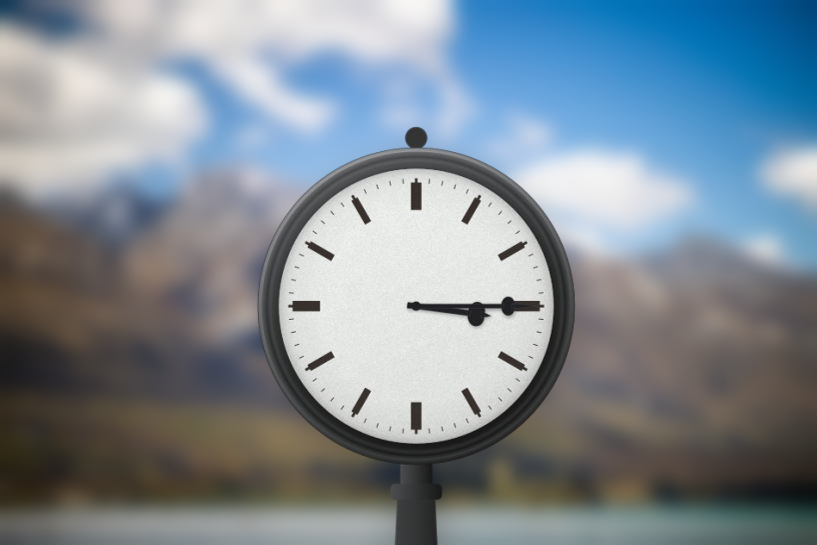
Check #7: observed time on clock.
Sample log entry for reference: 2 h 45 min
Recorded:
3 h 15 min
